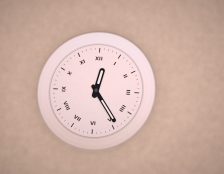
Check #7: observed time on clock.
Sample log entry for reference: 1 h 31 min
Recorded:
12 h 24 min
